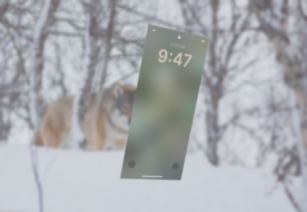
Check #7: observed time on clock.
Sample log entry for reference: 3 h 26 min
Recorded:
9 h 47 min
